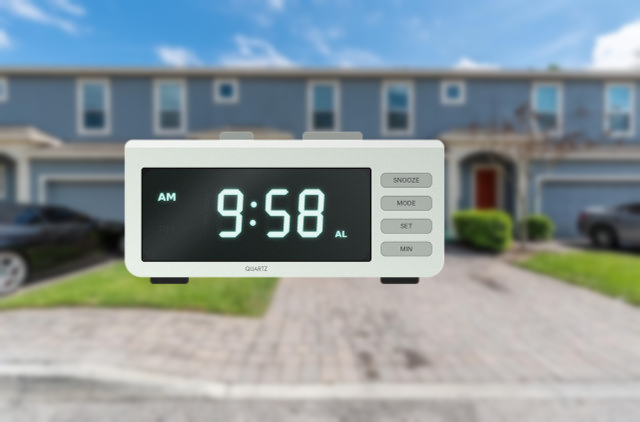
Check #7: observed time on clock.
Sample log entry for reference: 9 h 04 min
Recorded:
9 h 58 min
